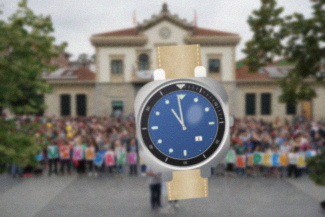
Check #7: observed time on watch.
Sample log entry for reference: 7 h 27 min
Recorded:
10 h 59 min
